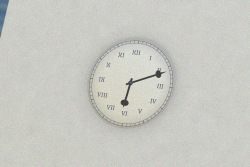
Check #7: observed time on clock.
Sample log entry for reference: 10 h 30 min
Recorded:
6 h 11 min
